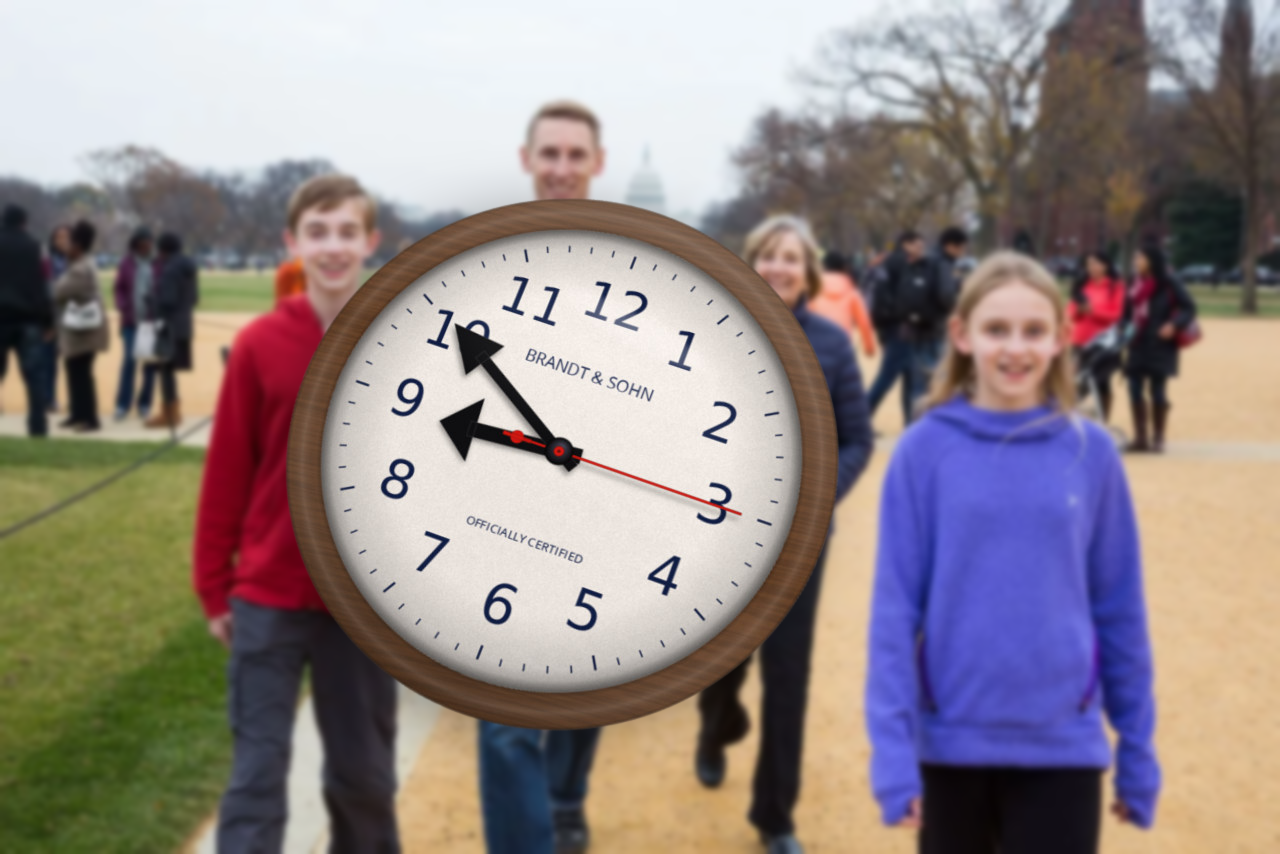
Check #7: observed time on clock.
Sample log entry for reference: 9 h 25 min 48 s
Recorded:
8 h 50 min 15 s
